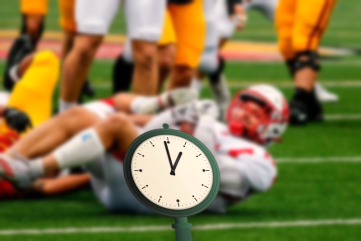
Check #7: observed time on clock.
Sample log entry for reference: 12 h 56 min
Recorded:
12 h 59 min
